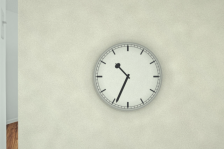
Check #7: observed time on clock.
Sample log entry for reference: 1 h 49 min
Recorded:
10 h 34 min
